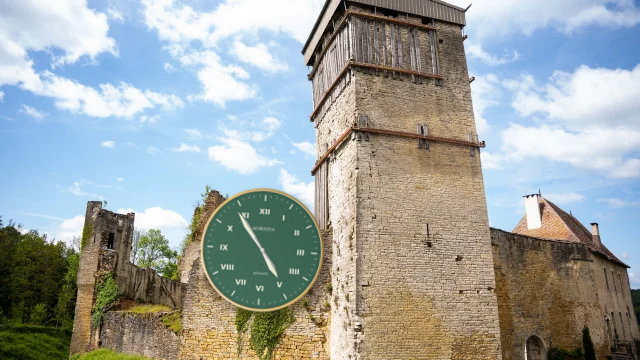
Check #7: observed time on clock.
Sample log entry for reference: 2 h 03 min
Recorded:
4 h 54 min
